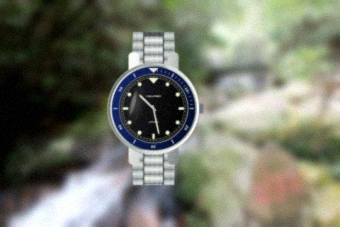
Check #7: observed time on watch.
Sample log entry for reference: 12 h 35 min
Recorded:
10 h 28 min
